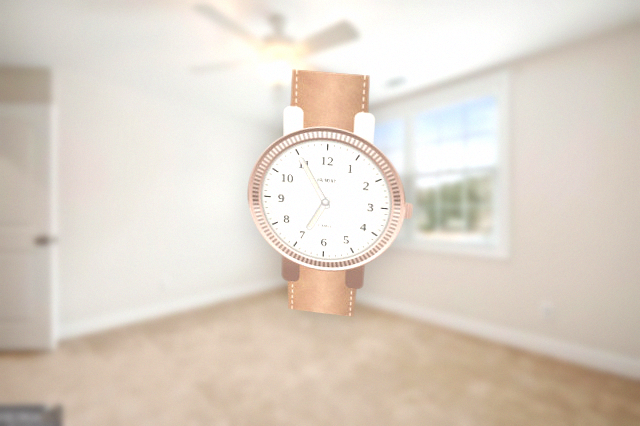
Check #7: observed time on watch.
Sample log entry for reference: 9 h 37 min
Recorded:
6 h 55 min
